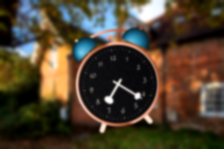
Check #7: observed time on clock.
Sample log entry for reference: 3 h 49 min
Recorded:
7 h 22 min
